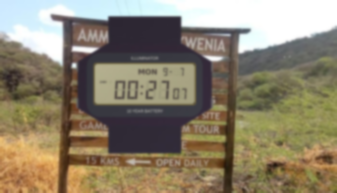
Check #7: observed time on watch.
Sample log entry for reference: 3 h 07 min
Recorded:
0 h 27 min
